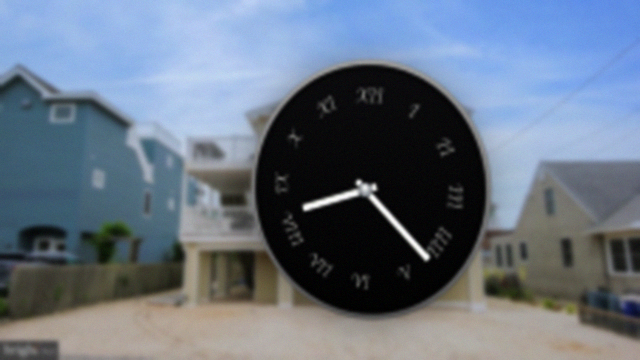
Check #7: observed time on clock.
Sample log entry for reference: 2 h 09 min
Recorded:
8 h 22 min
